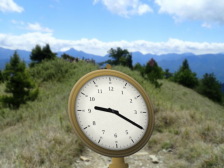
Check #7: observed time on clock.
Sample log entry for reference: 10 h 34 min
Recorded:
9 h 20 min
